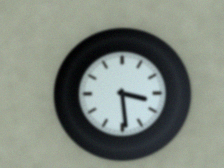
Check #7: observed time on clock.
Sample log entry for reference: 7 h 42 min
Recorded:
3 h 29 min
